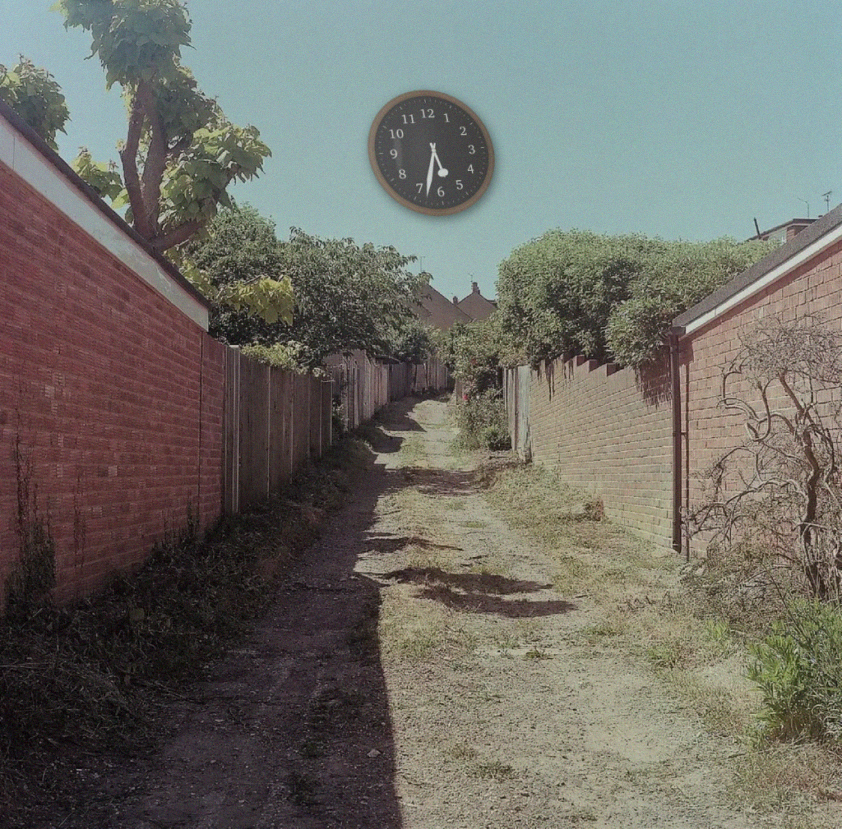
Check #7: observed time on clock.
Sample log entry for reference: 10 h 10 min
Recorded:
5 h 33 min
